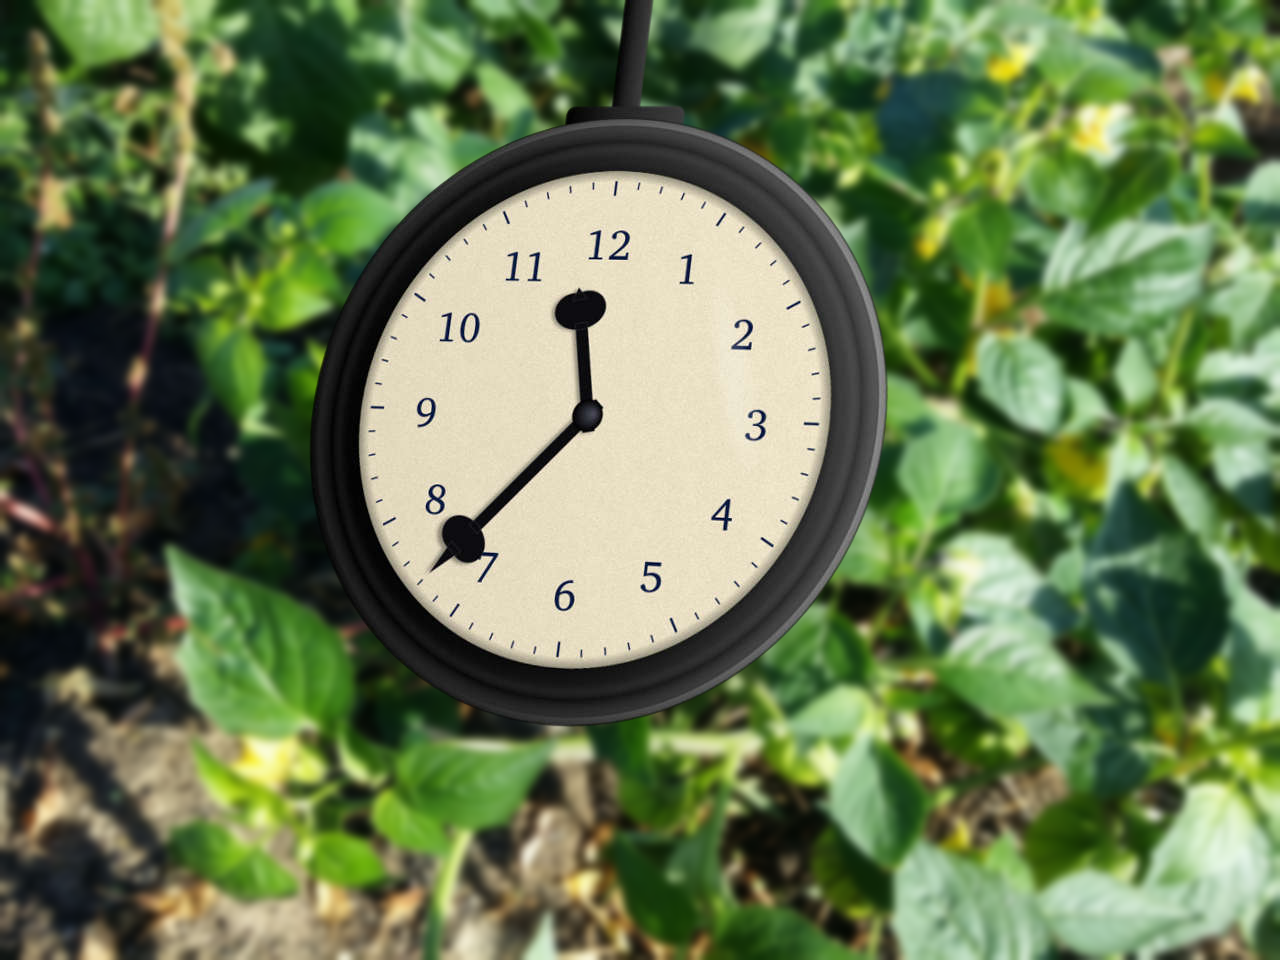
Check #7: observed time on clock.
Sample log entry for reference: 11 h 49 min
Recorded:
11 h 37 min
